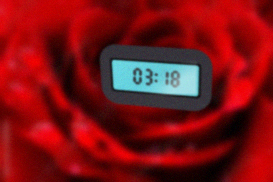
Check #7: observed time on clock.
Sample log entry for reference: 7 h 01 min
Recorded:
3 h 18 min
